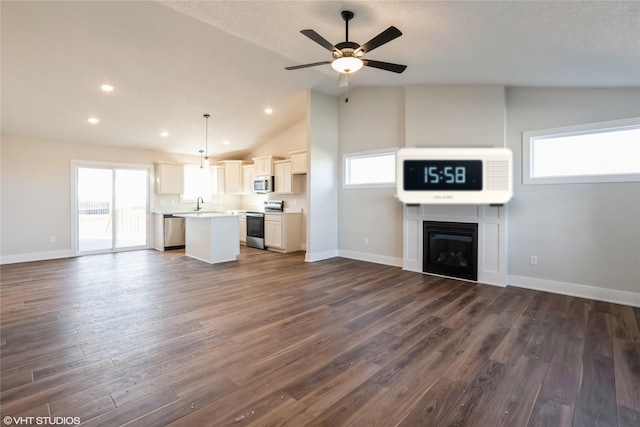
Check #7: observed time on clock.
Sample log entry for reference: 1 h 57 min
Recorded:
15 h 58 min
